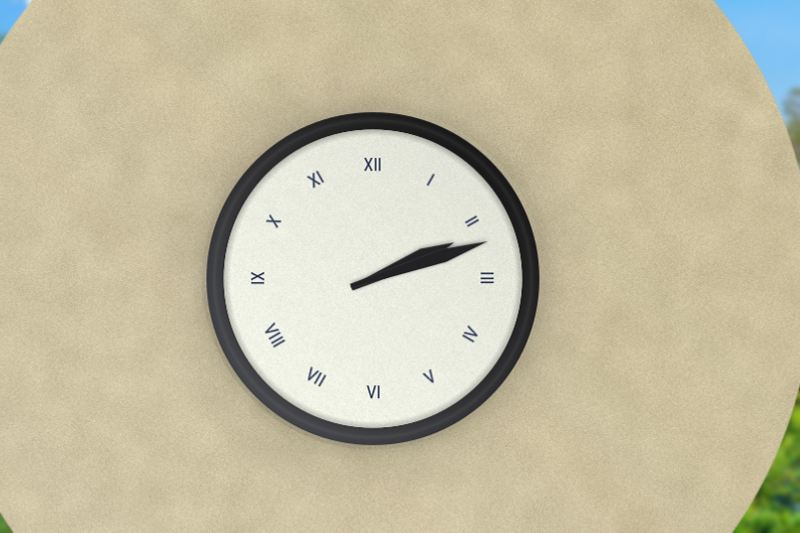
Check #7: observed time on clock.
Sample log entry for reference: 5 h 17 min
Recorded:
2 h 12 min
